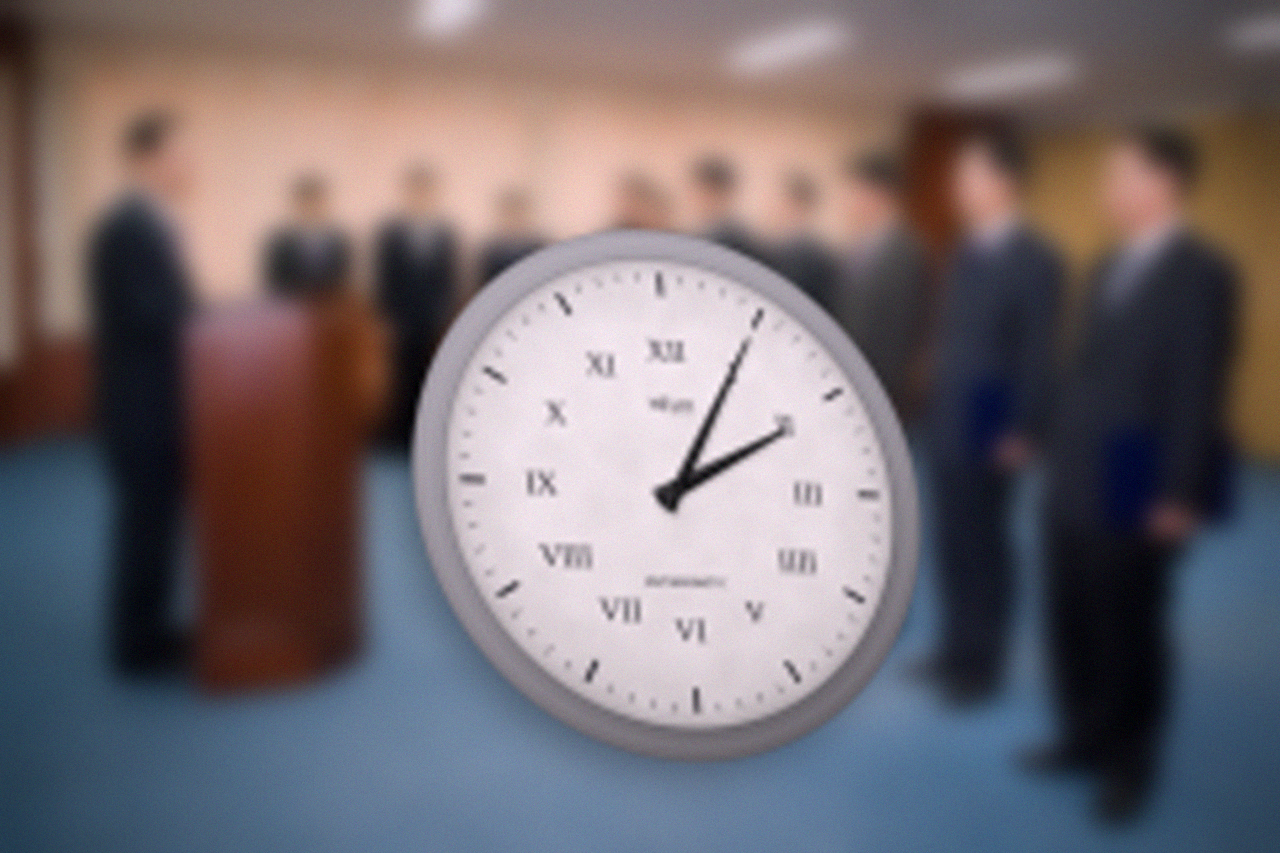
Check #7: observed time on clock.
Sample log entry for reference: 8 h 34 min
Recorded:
2 h 05 min
